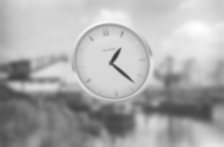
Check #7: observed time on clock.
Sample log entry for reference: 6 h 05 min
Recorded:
1 h 23 min
